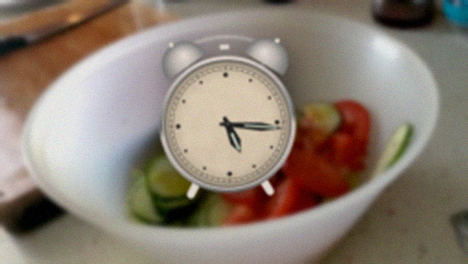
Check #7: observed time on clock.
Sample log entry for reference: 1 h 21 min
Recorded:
5 h 16 min
